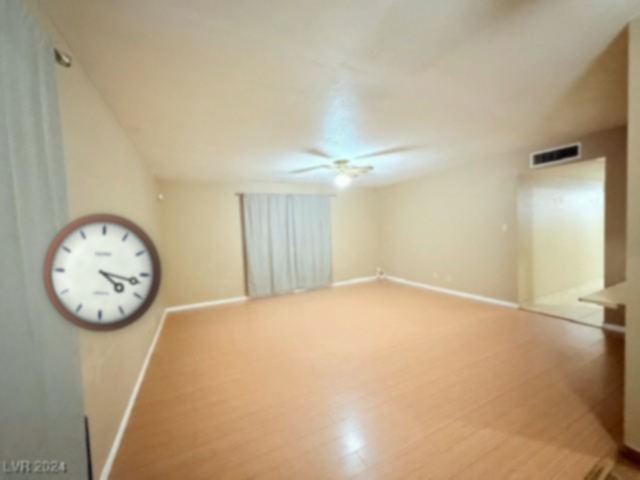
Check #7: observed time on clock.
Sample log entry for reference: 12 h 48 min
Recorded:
4 h 17 min
